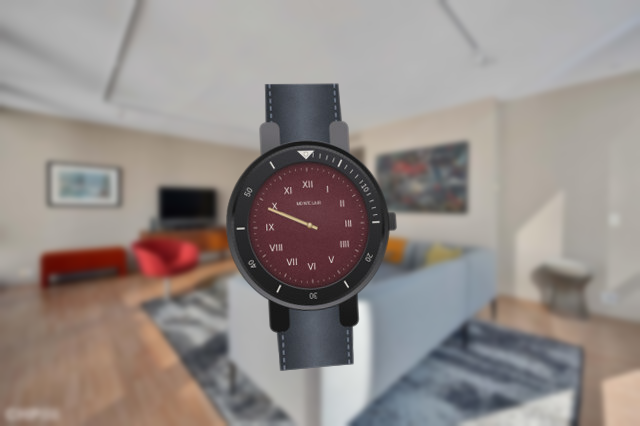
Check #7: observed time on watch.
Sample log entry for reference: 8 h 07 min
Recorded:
9 h 49 min
